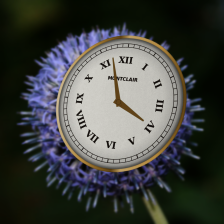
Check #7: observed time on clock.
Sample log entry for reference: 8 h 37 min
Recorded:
3 h 57 min
